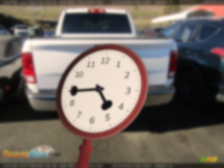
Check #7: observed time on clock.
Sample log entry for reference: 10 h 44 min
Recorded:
4 h 44 min
